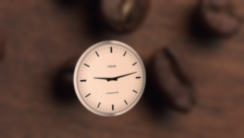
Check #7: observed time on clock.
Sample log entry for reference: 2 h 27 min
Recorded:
9 h 13 min
